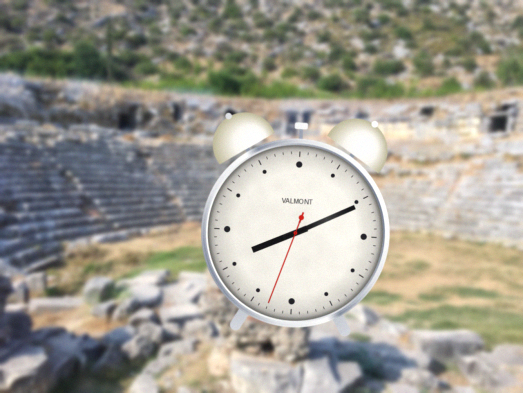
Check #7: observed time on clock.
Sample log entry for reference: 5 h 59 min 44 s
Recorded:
8 h 10 min 33 s
